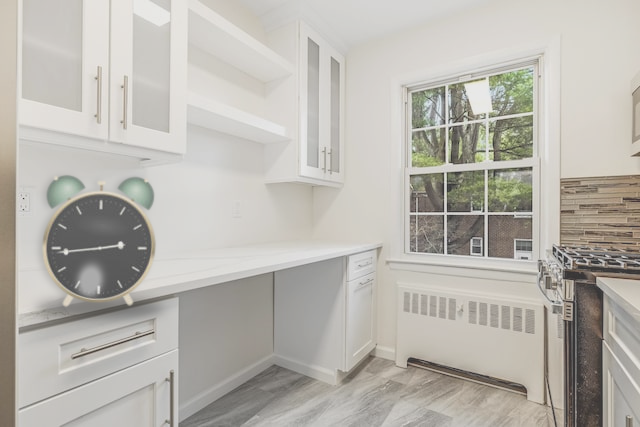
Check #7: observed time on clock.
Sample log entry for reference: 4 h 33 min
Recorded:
2 h 44 min
